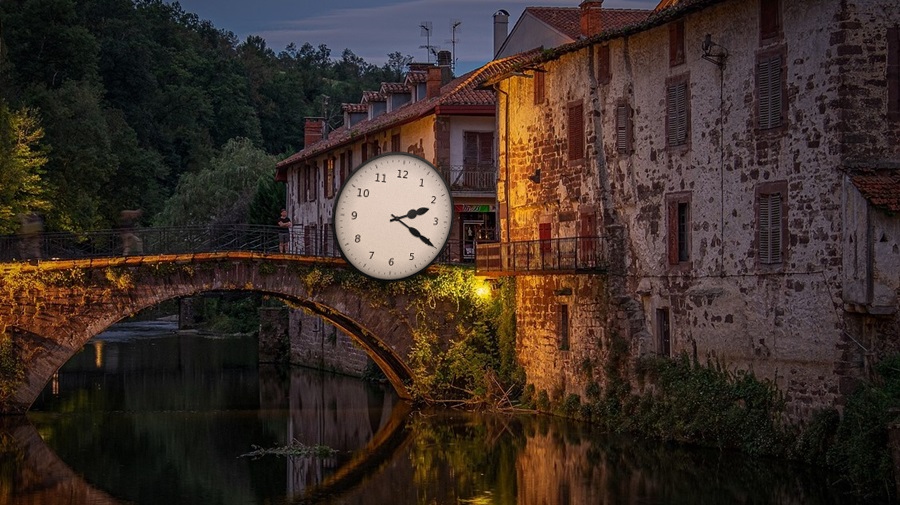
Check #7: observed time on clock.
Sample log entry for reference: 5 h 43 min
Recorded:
2 h 20 min
